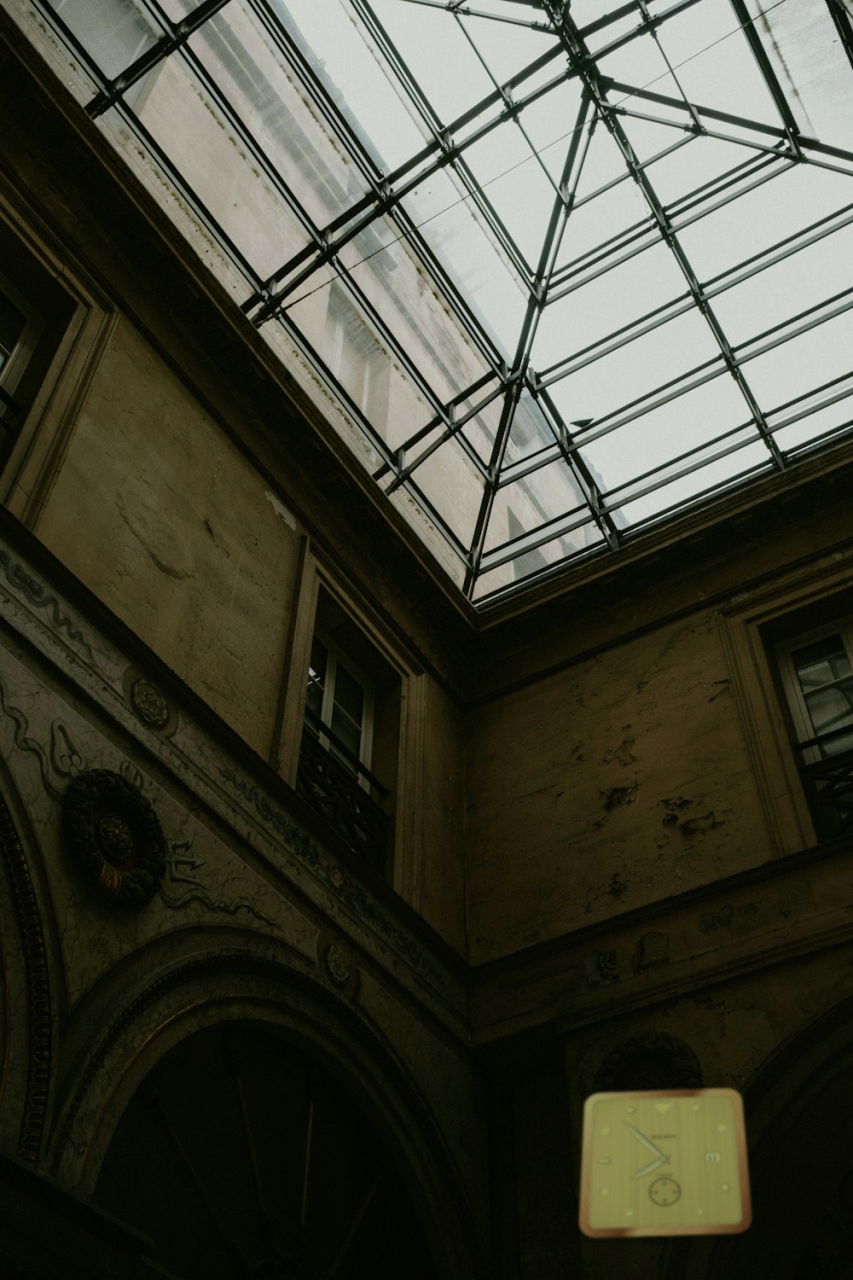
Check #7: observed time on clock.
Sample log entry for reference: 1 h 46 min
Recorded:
7 h 53 min
